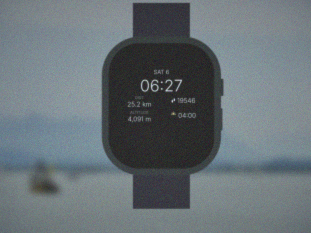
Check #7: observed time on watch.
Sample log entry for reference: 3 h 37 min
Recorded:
6 h 27 min
